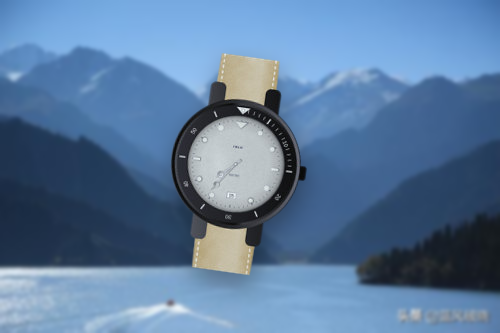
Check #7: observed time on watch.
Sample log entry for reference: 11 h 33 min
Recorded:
7 h 36 min
